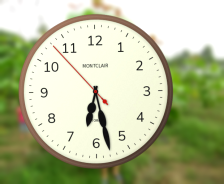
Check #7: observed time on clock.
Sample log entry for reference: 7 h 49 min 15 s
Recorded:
6 h 27 min 53 s
